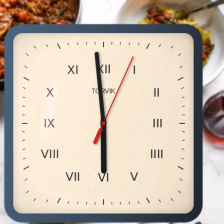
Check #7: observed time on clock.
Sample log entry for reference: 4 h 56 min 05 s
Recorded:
5 h 59 min 04 s
